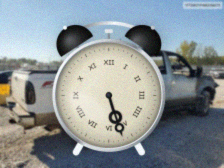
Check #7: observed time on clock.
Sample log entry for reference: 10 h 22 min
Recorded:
5 h 27 min
